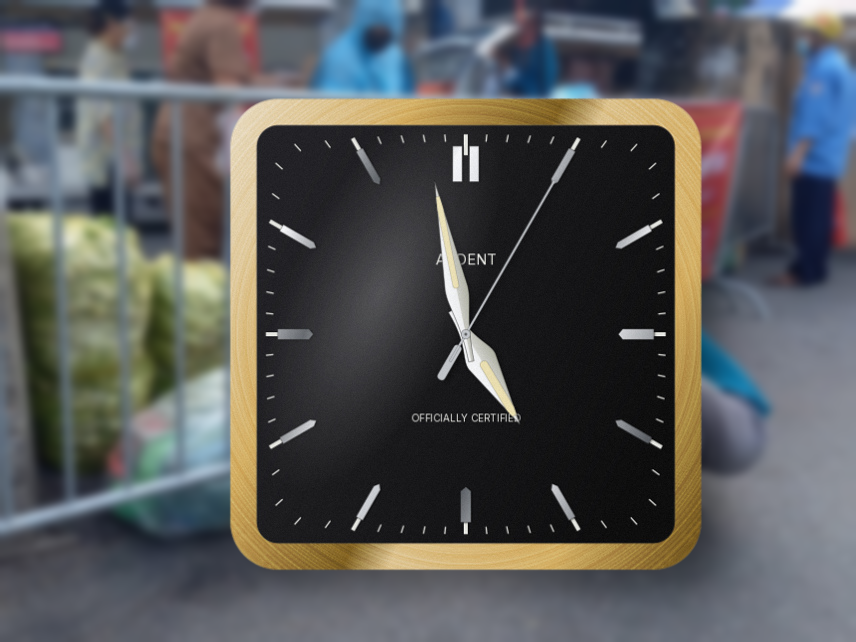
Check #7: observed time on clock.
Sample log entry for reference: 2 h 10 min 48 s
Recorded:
4 h 58 min 05 s
